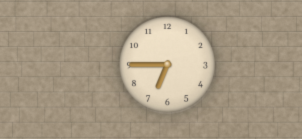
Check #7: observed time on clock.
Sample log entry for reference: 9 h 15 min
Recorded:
6 h 45 min
